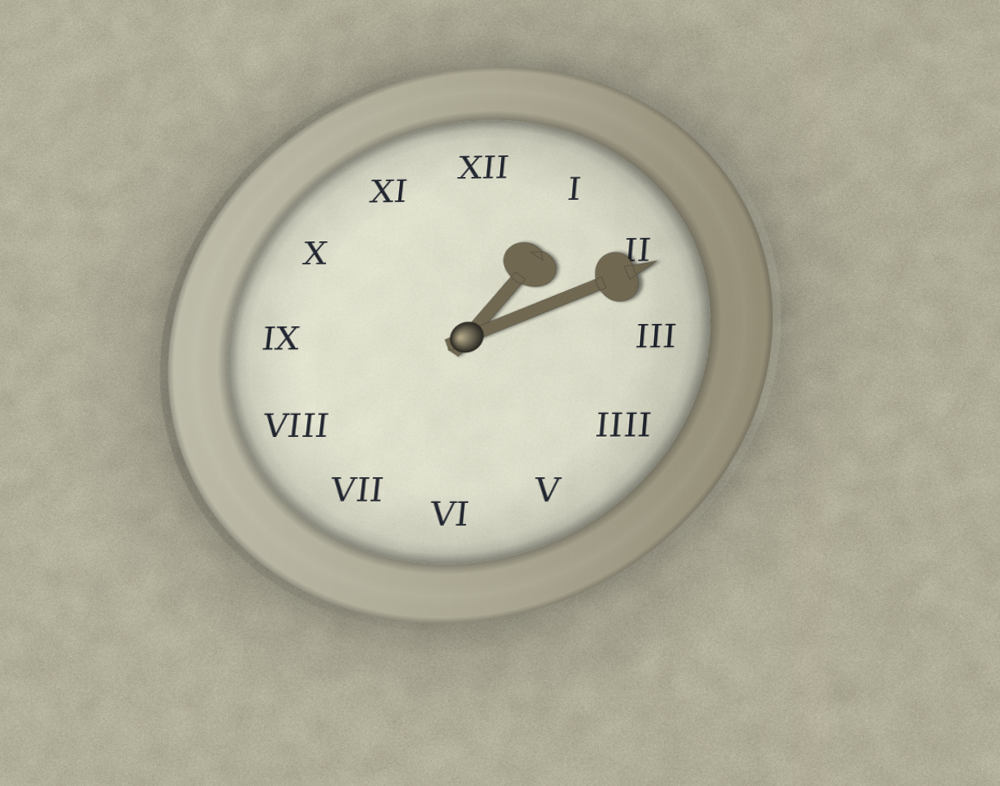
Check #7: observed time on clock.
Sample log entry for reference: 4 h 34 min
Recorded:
1 h 11 min
